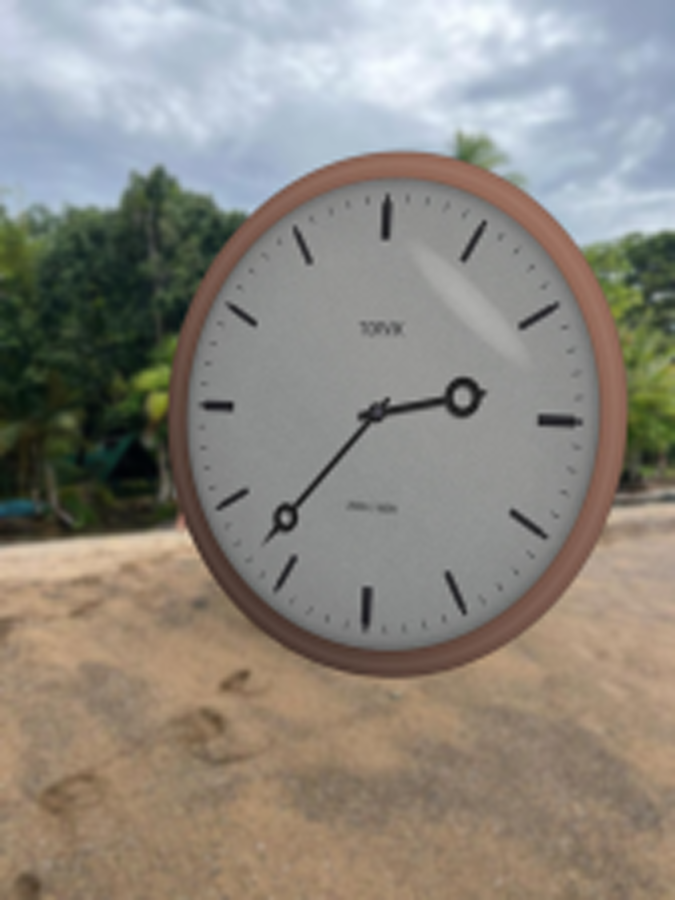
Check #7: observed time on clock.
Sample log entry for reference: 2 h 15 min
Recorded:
2 h 37 min
